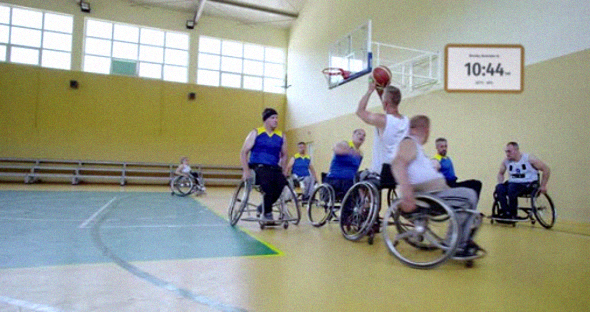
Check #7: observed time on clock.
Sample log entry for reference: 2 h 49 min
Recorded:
10 h 44 min
